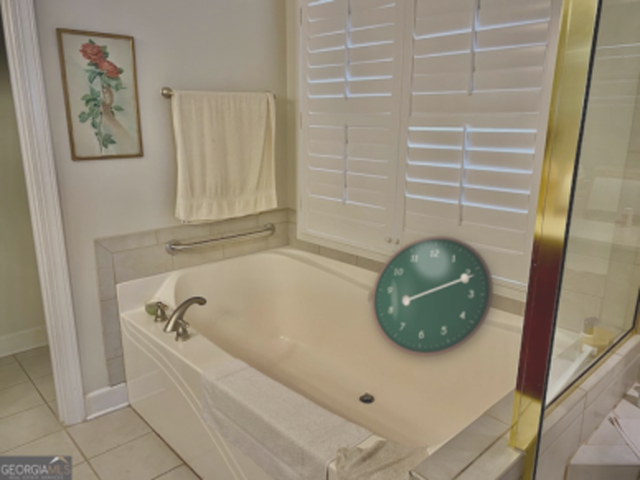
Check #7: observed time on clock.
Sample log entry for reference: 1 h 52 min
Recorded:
8 h 11 min
